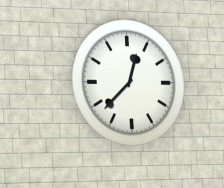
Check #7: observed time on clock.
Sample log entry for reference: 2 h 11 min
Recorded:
12 h 38 min
